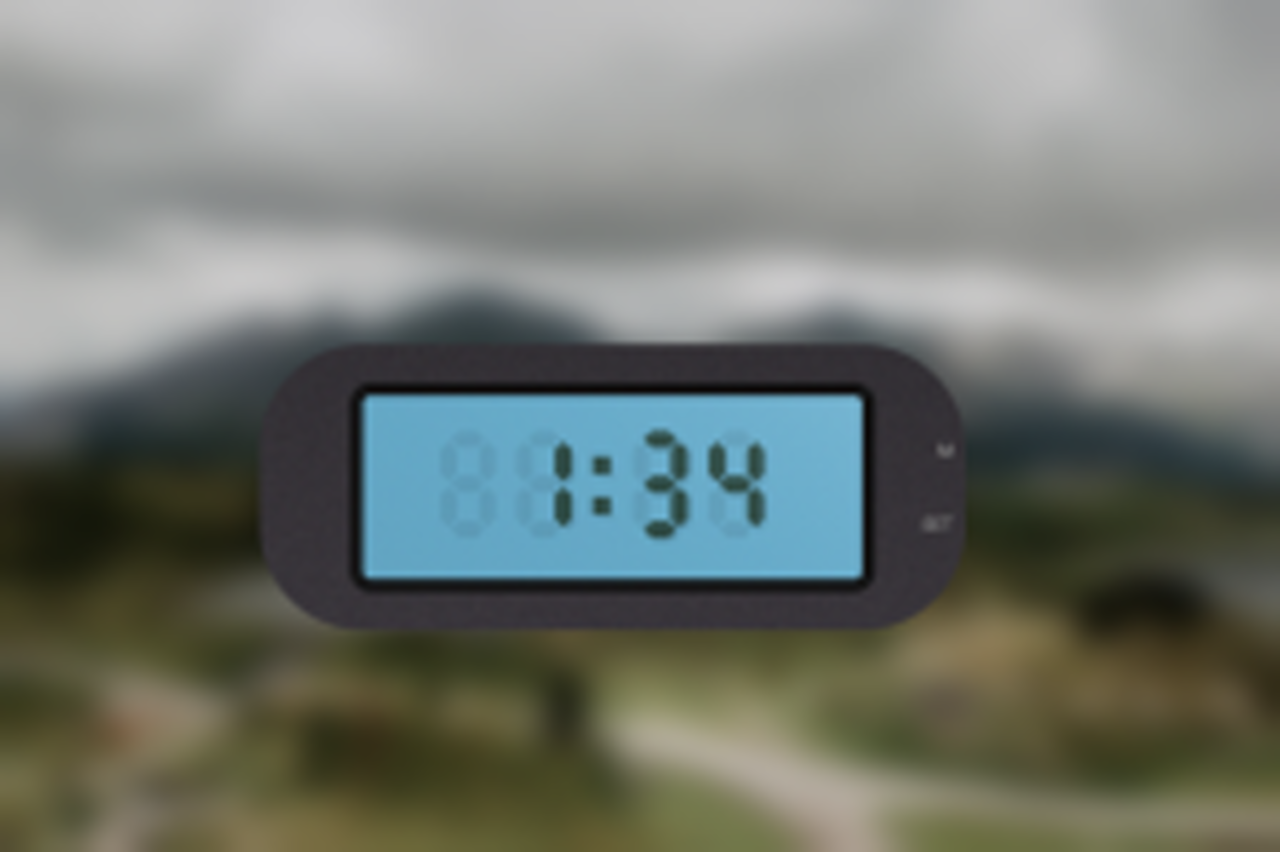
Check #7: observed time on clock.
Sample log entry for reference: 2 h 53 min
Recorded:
1 h 34 min
